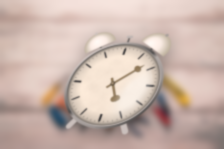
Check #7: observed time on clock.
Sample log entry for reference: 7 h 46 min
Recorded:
5 h 08 min
